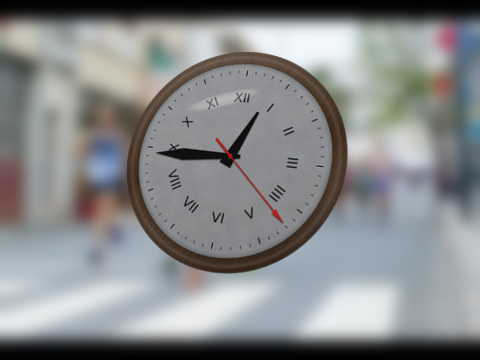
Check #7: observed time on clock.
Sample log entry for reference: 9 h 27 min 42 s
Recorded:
12 h 44 min 22 s
